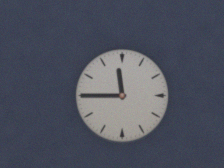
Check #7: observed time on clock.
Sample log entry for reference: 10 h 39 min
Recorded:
11 h 45 min
